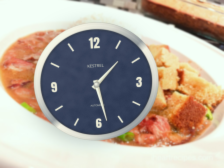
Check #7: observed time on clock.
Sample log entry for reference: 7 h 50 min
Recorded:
1 h 28 min
